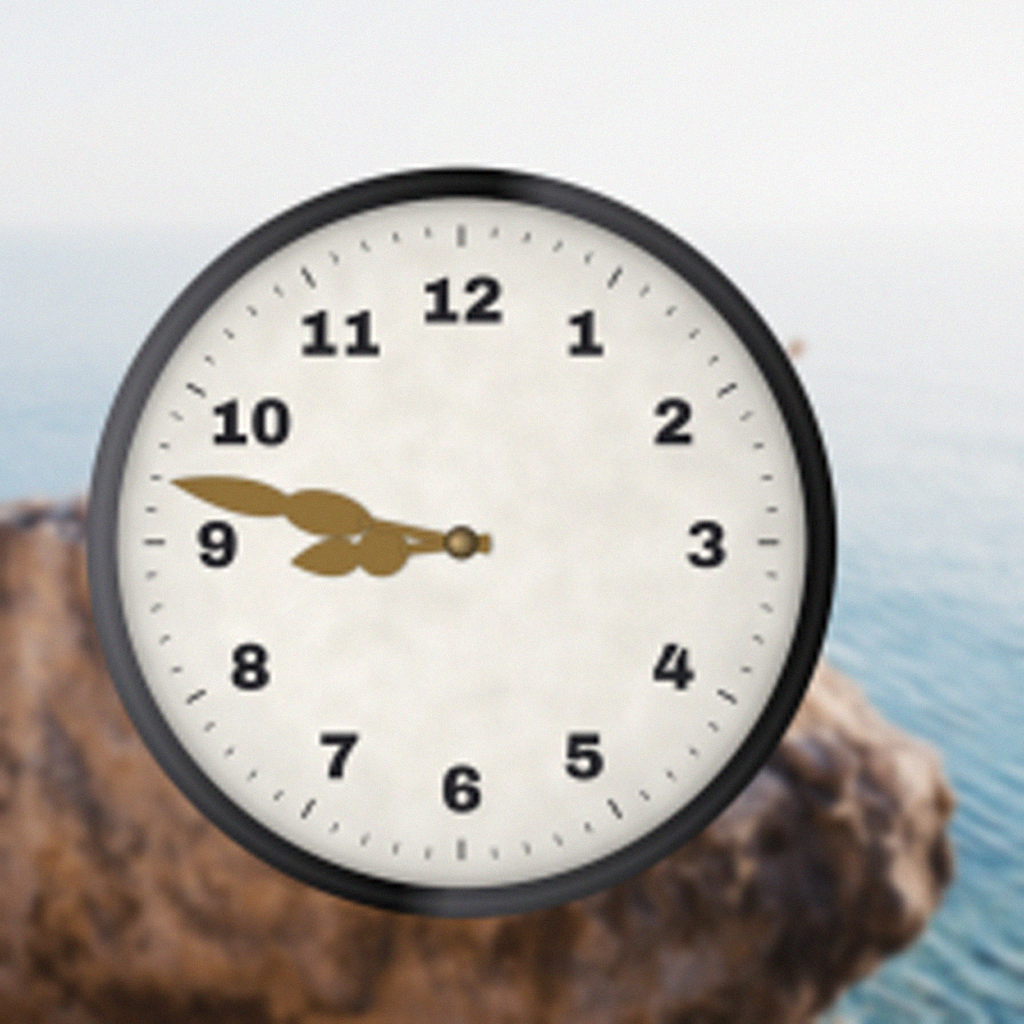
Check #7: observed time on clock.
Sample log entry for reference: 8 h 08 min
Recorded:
8 h 47 min
